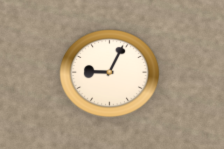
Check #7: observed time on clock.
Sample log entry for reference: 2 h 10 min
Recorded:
9 h 04 min
